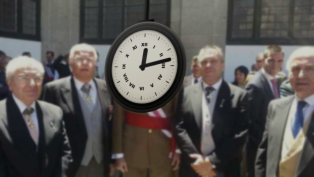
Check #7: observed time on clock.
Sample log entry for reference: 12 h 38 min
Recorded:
12 h 13 min
